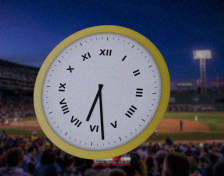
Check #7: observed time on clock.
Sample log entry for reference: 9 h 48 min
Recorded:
6 h 28 min
